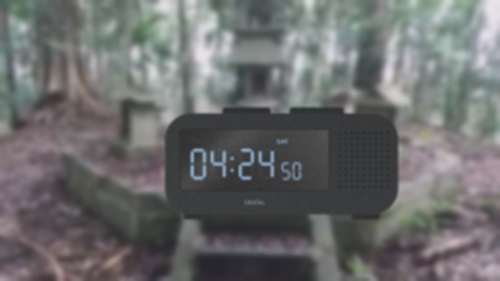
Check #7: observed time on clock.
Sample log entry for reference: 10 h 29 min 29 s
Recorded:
4 h 24 min 50 s
